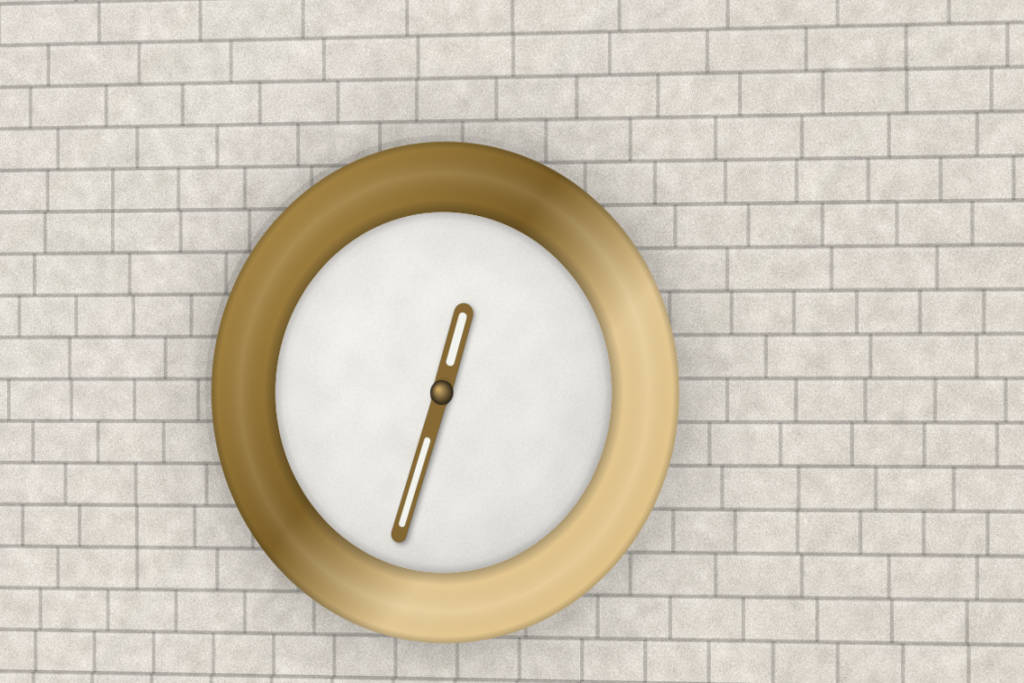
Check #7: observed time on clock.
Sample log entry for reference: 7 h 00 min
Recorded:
12 h 33 min
